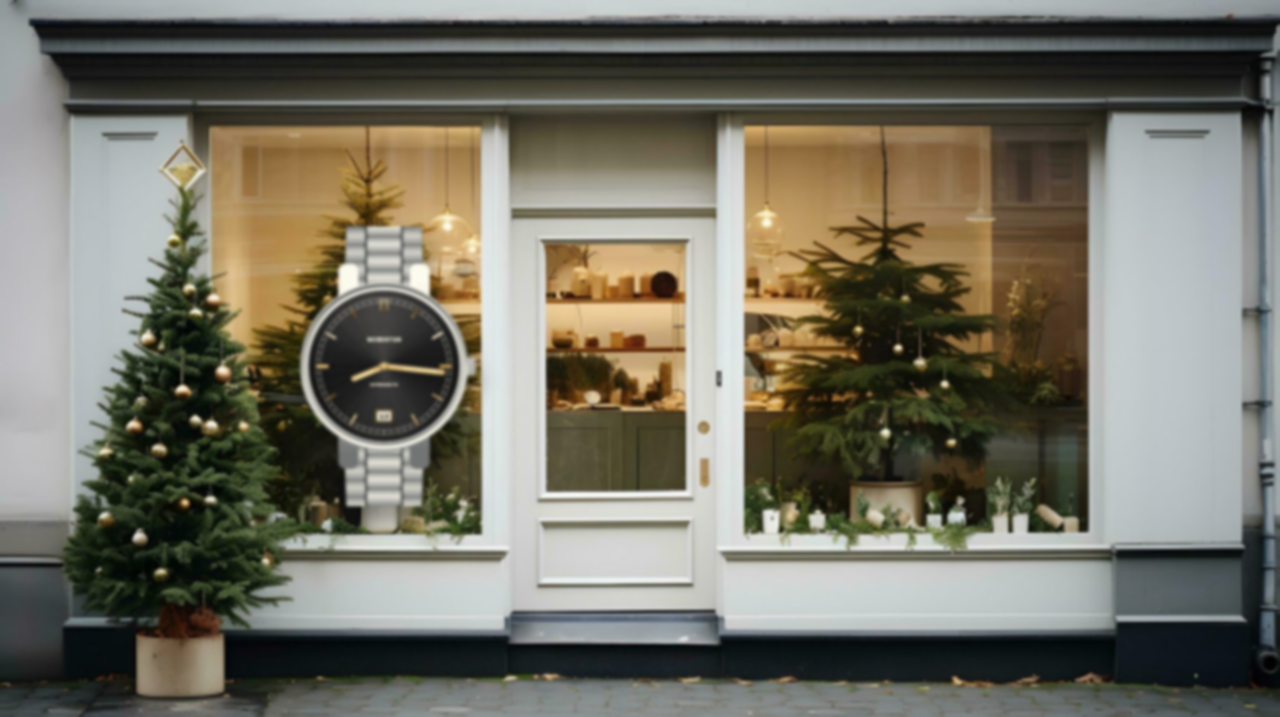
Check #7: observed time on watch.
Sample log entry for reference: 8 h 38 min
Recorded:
8 h 16 min
